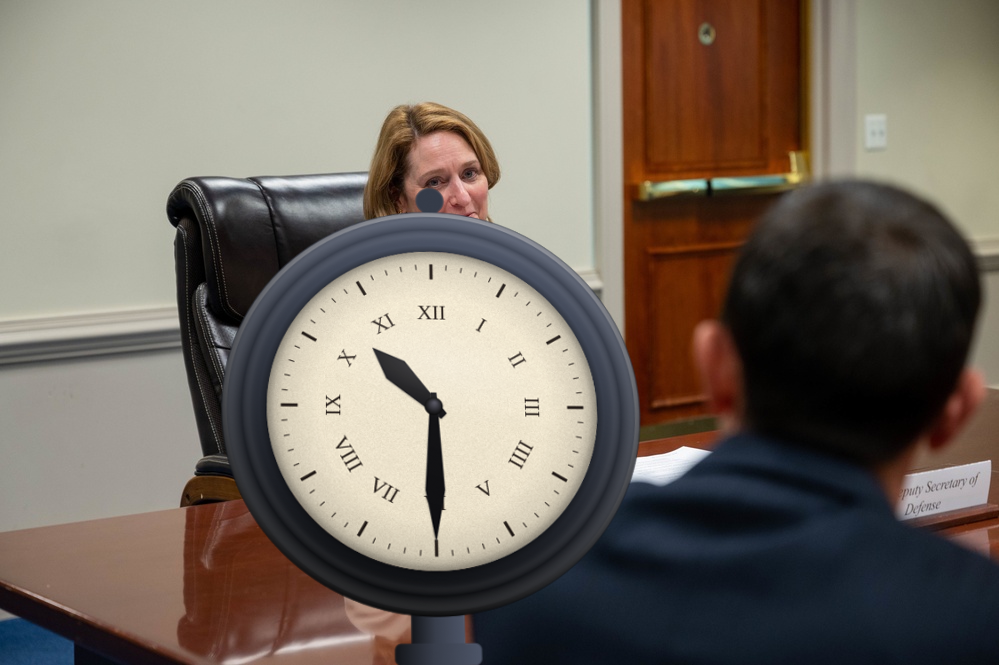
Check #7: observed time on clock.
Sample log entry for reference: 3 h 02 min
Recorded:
10 h 30 min
